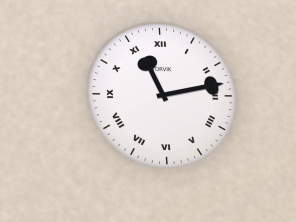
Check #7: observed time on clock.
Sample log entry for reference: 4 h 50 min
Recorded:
11 h 13 min
